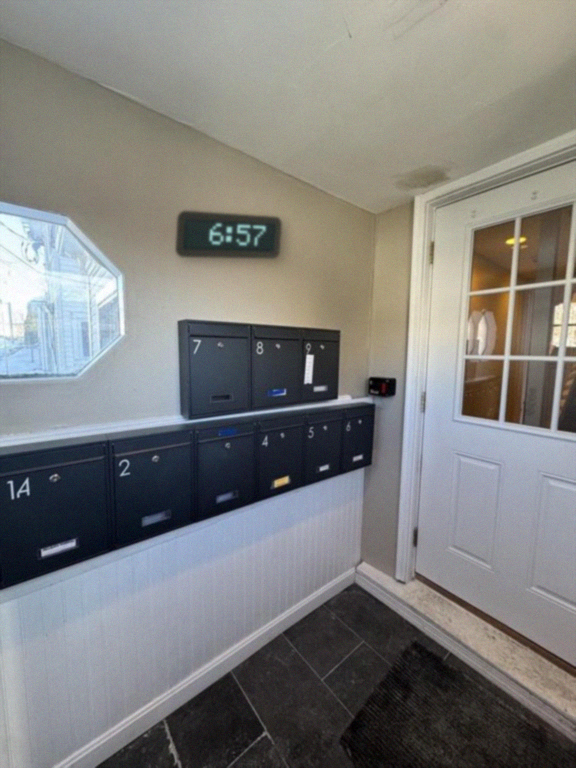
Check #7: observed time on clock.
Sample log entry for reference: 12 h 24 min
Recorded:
6 h 57 min
